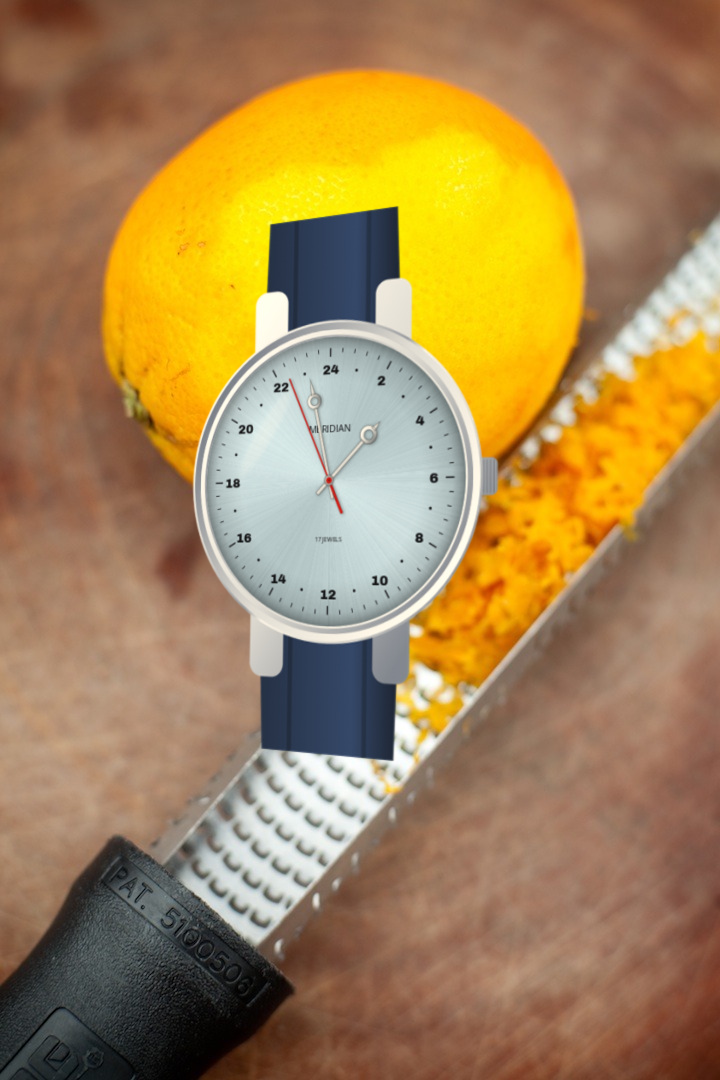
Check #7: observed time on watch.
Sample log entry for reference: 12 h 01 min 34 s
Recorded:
2 h 57 min 56 s
